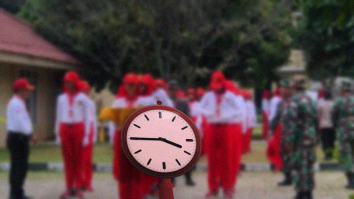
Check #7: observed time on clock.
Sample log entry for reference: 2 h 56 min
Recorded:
3 h 45 min
